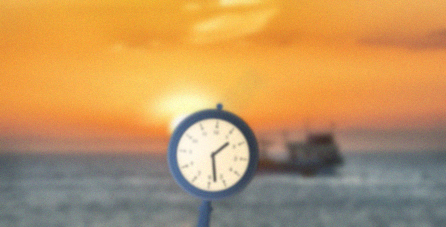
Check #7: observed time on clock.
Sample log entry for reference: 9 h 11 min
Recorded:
1 h 28 min
